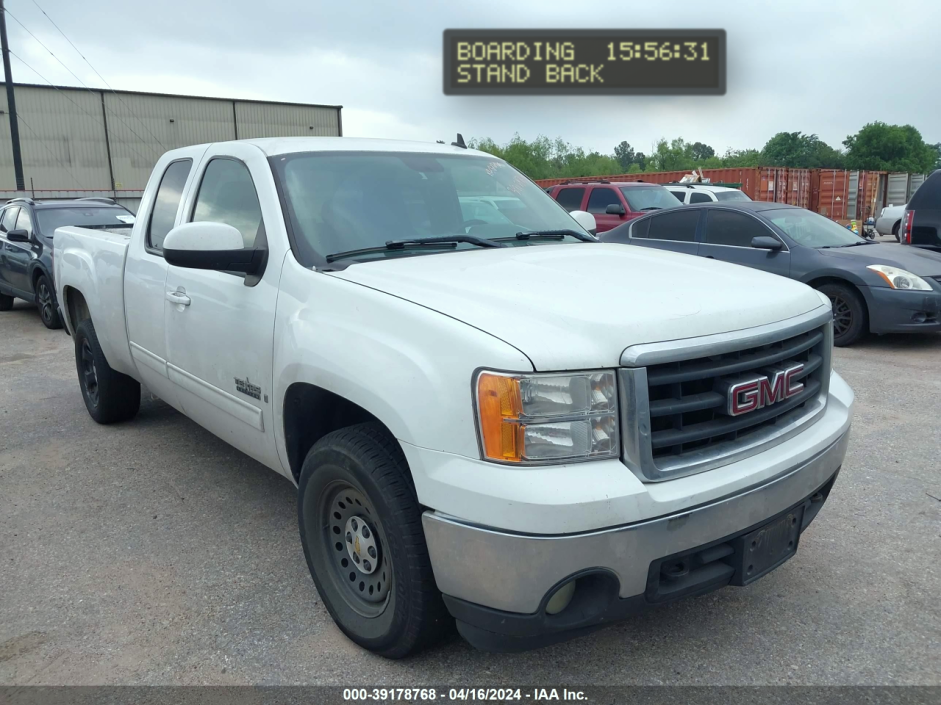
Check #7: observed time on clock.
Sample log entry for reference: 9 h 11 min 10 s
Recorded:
15 h 56 min 31 s
